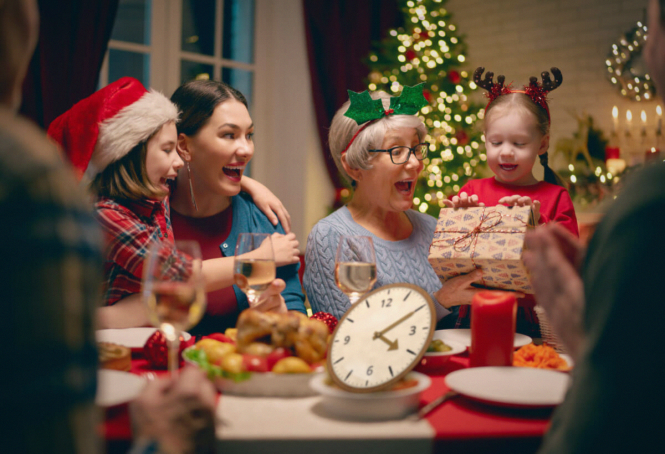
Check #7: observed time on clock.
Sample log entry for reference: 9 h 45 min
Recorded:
4 h 10 min
